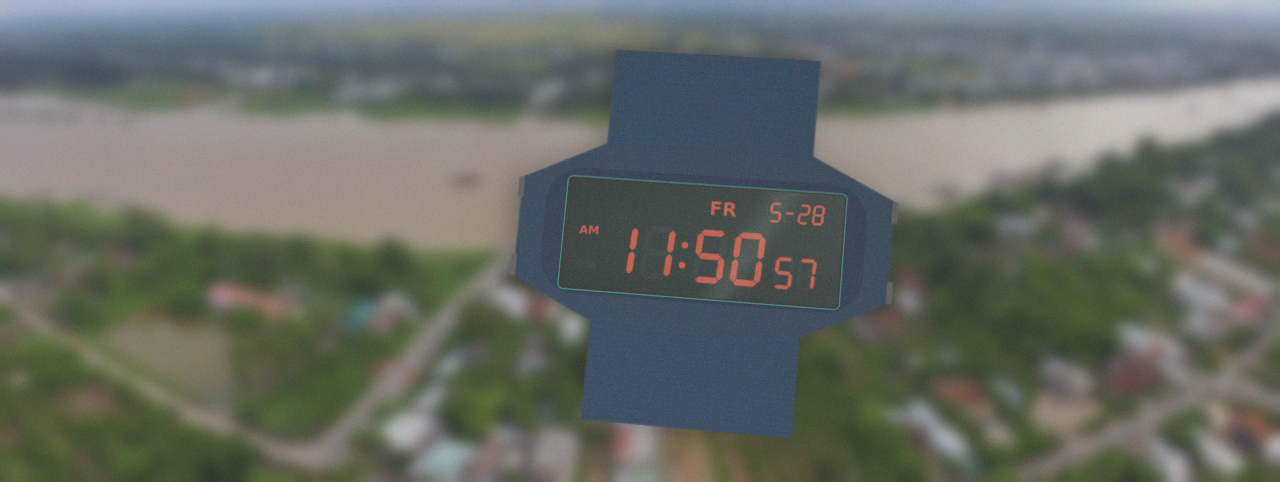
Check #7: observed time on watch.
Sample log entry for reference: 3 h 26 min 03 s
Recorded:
11 h 50 min 57 s
